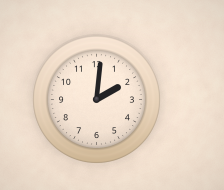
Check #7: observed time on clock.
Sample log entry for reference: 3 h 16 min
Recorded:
2 h 01 min
